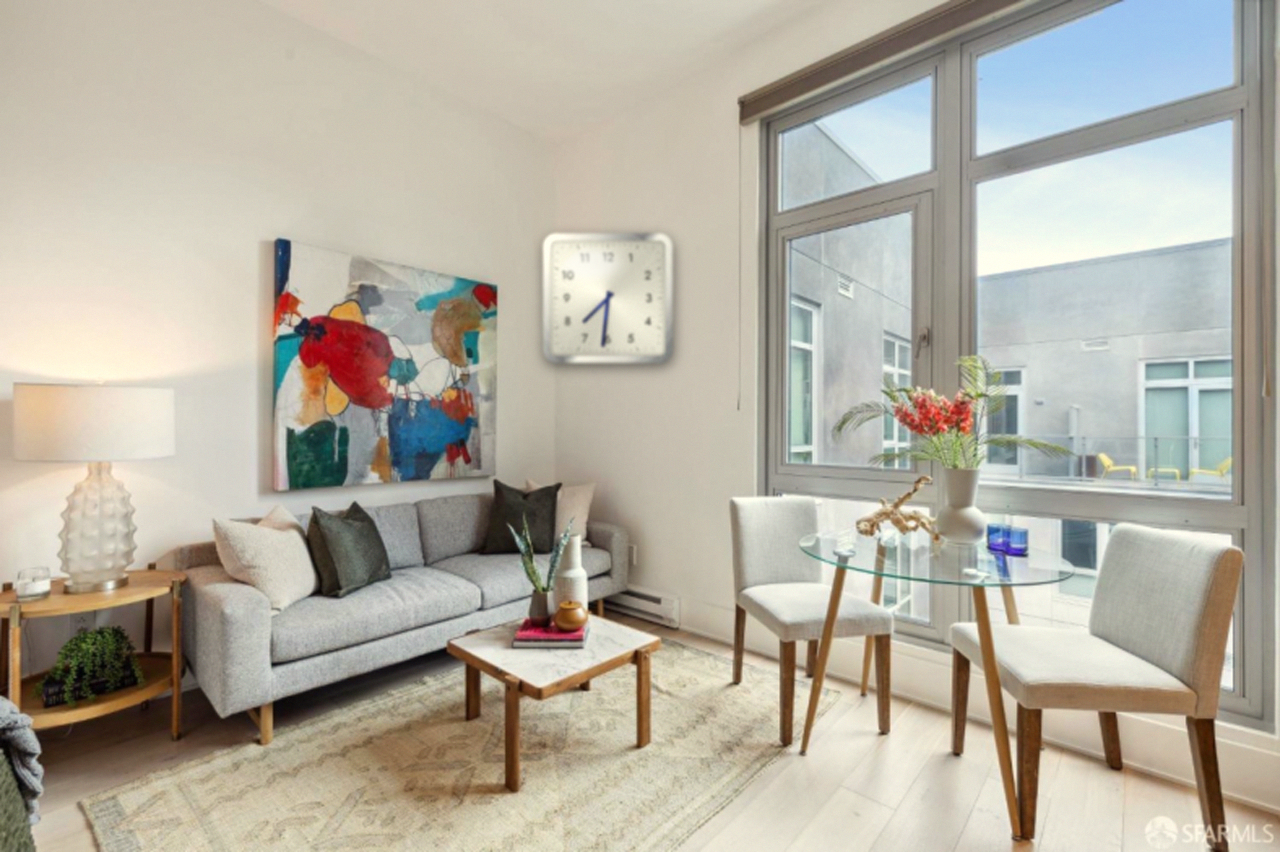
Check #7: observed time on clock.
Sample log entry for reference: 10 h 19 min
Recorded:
7 h 31 min
